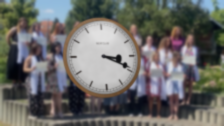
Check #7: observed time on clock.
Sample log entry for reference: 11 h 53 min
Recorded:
3 h 19 min
